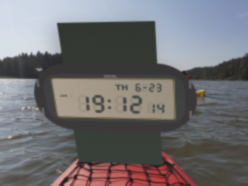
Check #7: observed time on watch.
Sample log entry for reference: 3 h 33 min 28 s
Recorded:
19 h 12 min 14 s
